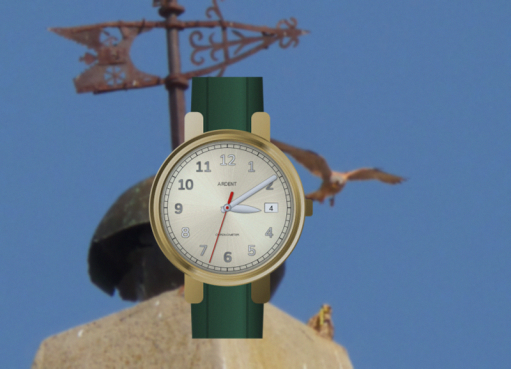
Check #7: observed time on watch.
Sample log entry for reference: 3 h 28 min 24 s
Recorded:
3 h 09 min 33 s
